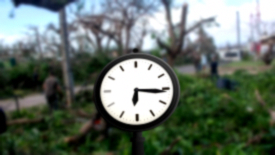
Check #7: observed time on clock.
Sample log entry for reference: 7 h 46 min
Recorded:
6 h 16 min
